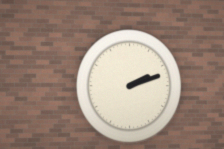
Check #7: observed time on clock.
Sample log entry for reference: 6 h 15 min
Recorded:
2 h 12 min
